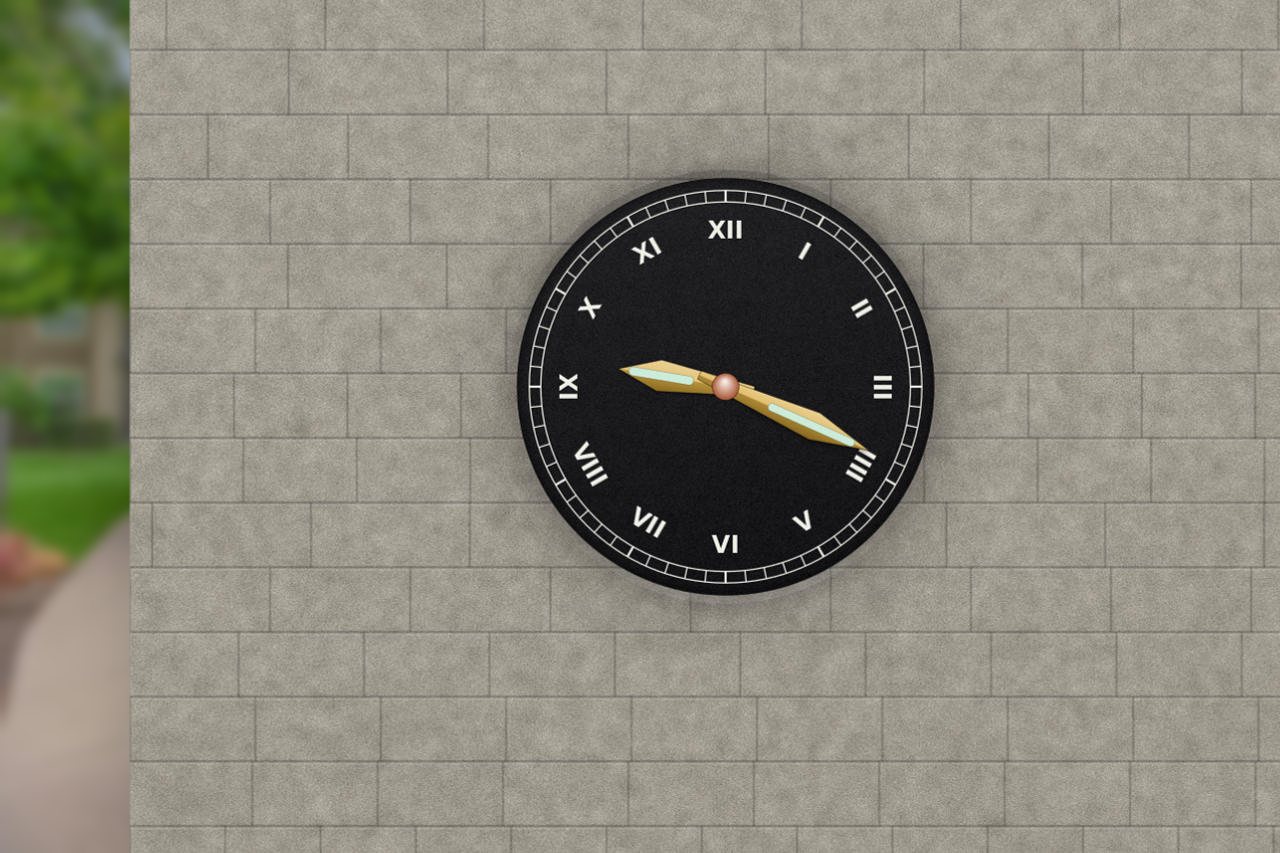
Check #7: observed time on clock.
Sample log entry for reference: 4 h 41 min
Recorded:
9 h 19 min
